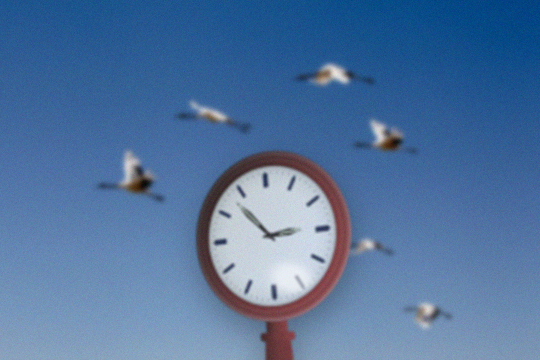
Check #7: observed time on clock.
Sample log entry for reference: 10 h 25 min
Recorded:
2 h 53 min
